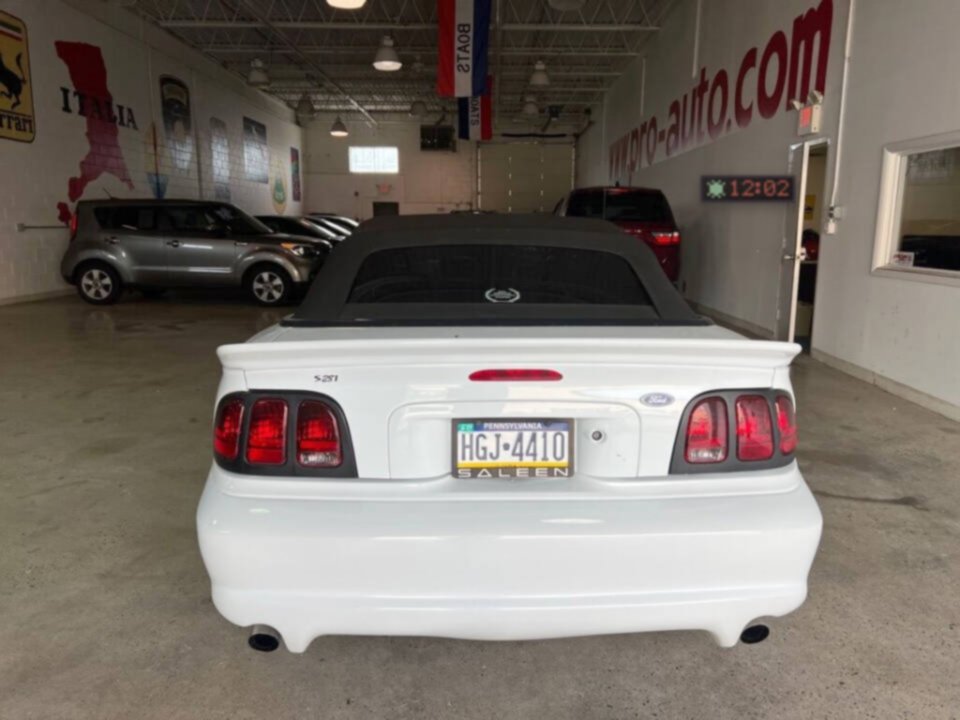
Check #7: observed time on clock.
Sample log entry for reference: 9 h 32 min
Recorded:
12 h 02 min
